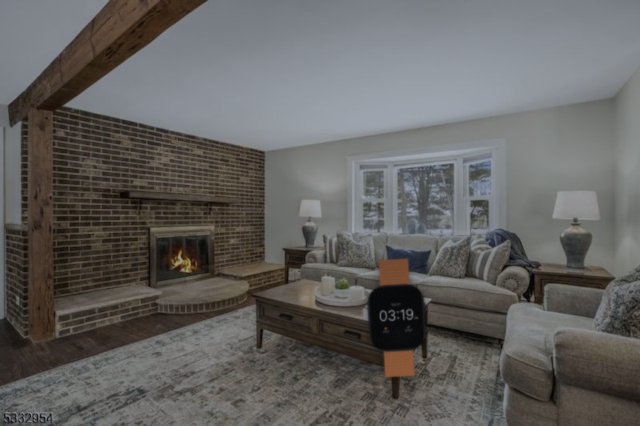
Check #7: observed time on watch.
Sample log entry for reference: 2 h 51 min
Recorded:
3 h 19 min
